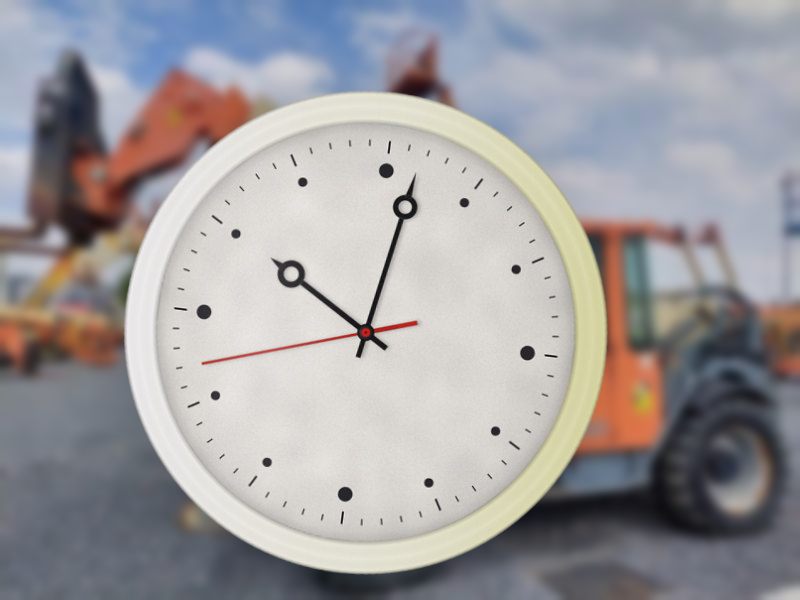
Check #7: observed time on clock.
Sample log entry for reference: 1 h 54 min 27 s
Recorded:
10 h 01 min 42 s
